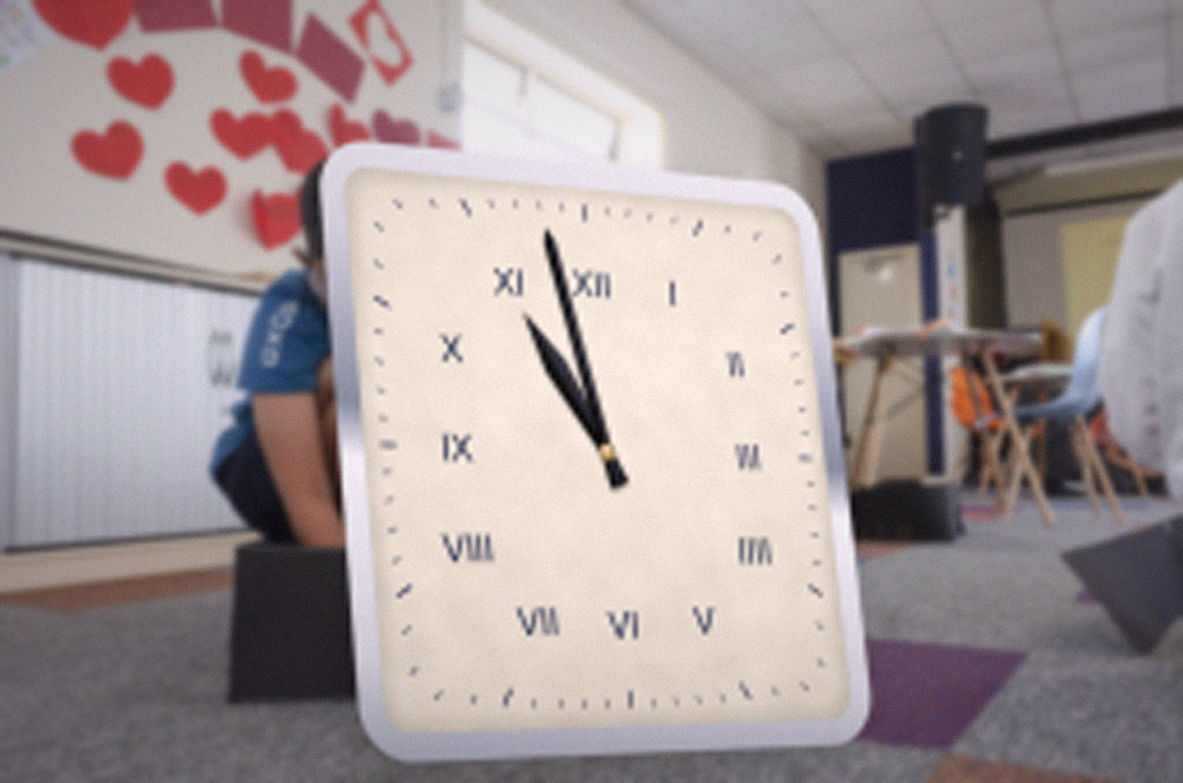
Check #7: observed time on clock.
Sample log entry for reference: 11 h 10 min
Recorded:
10 h 58 min
